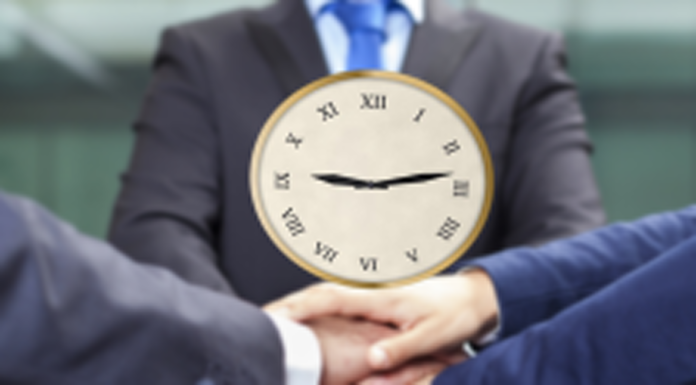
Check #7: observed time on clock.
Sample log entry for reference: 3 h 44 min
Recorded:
9 h 13 min
